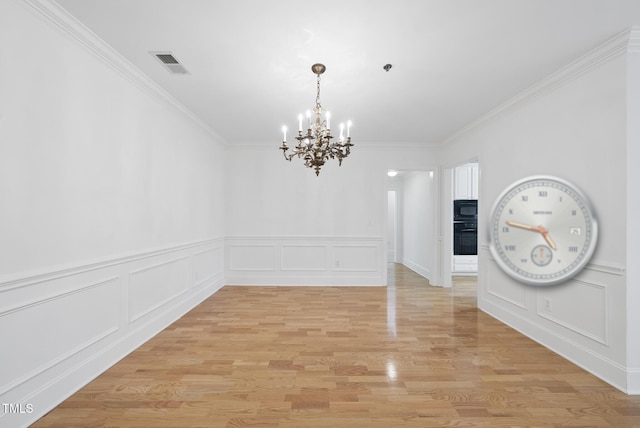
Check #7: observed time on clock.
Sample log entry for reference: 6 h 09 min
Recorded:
4 h 47 min
